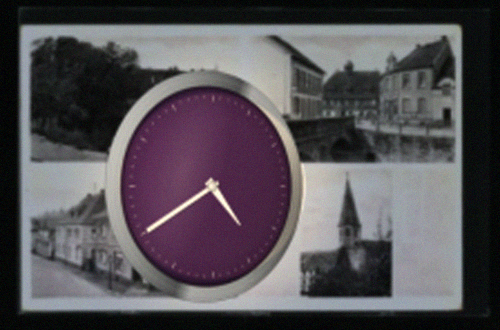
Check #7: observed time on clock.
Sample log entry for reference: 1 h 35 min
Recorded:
4 h 40 min
